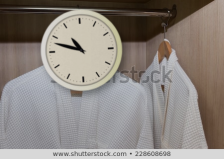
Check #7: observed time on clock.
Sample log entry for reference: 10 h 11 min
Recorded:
10 h 48 min
